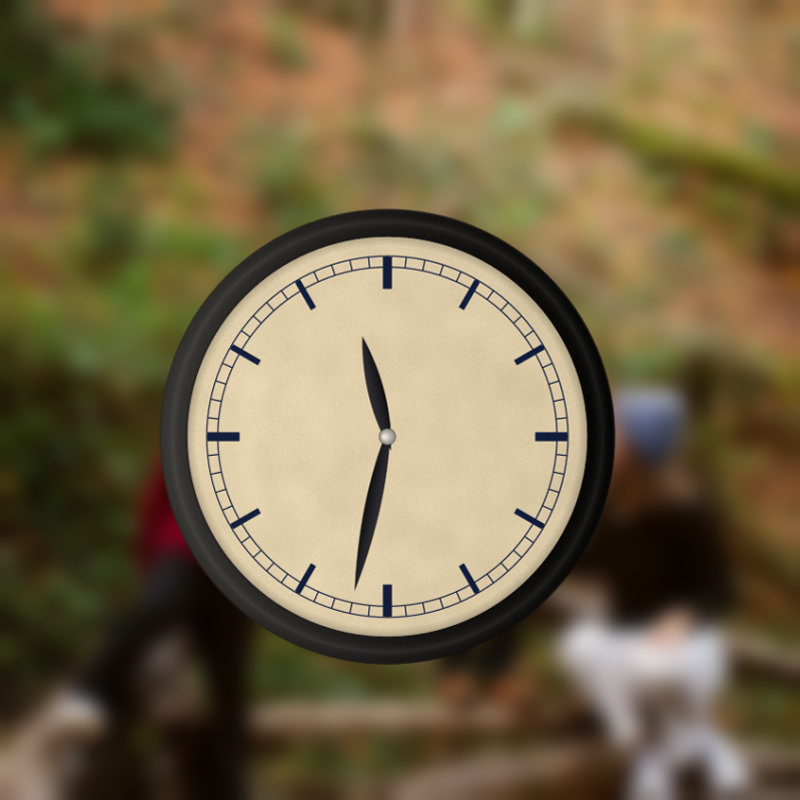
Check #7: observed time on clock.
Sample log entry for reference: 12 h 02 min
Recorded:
11 h 32 min
